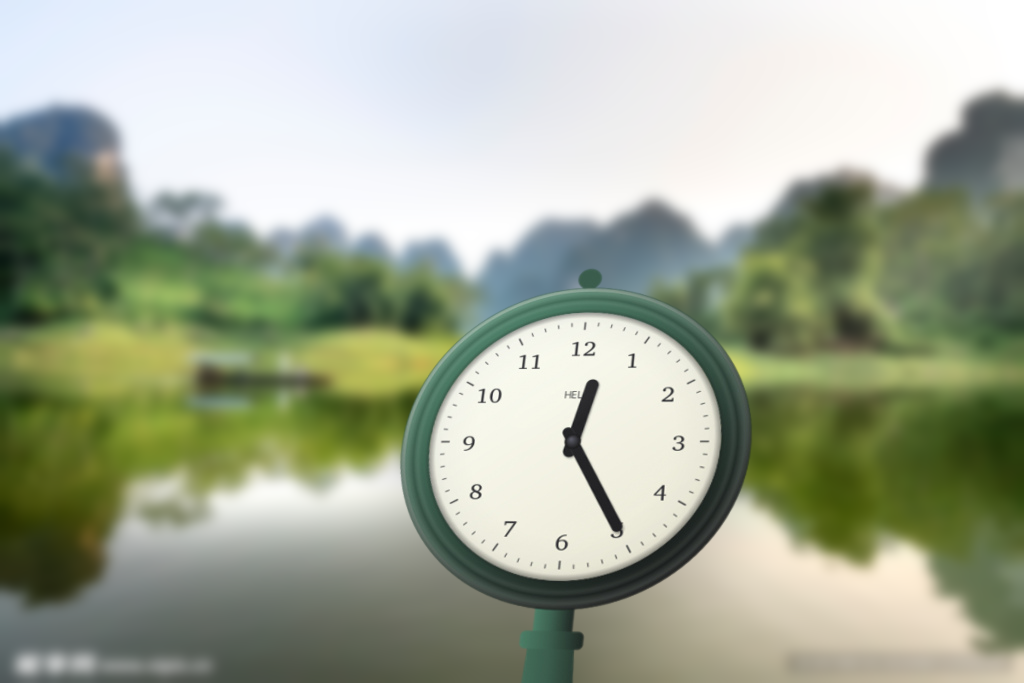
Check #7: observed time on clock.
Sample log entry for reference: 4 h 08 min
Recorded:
12 h 25 min
